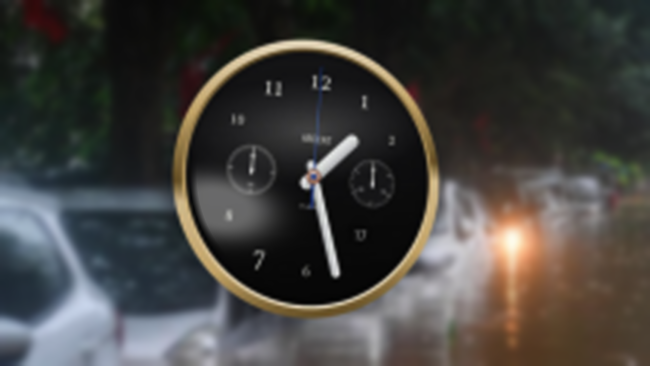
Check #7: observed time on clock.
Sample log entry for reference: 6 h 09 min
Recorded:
1 h 27 min
